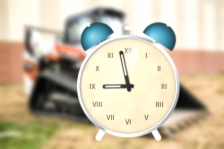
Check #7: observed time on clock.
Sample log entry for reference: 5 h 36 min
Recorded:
8 h 58 min
